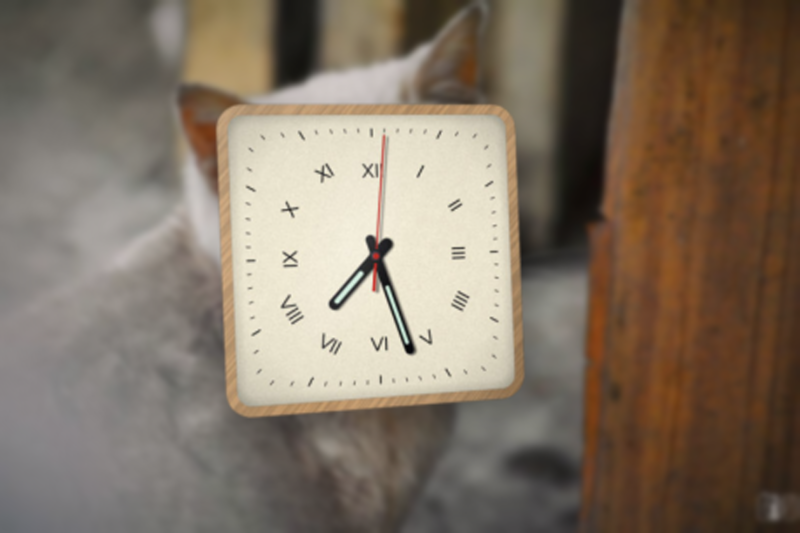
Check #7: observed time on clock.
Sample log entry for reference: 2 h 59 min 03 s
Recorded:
7 h 27 min 01 s
